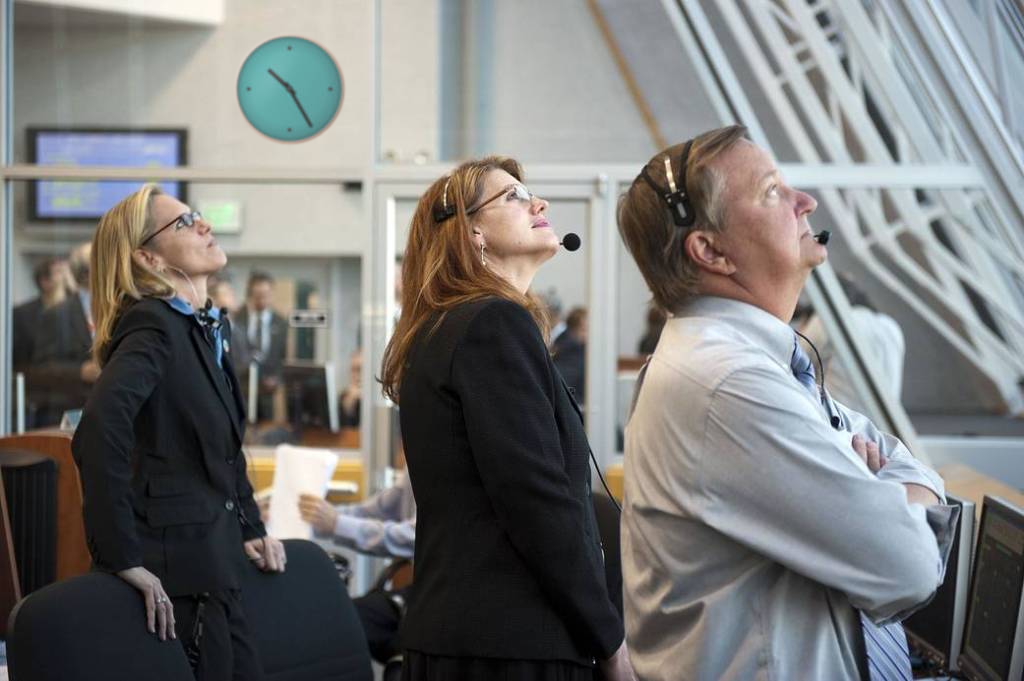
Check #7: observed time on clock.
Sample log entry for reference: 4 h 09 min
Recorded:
10 h 25 min
